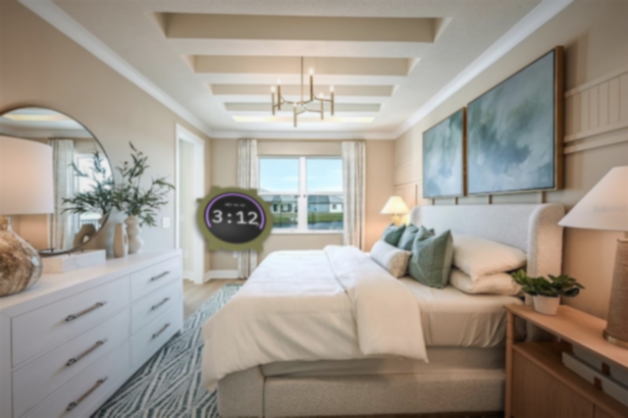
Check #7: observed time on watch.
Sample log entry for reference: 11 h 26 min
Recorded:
3 h 12 min
